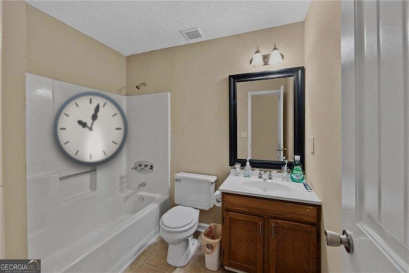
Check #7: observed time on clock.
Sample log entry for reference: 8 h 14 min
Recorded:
10 h 03 min
